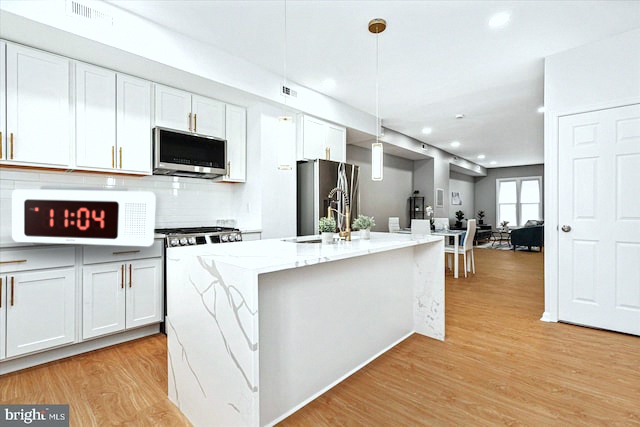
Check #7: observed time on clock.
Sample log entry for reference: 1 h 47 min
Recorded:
11 h 04 min
